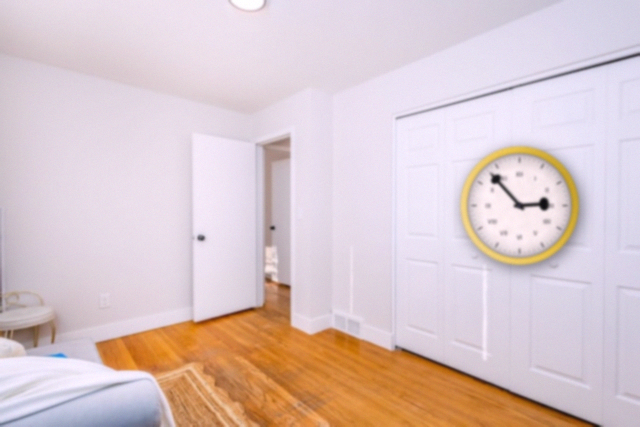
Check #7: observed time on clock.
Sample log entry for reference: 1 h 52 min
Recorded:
2 h 53 min
